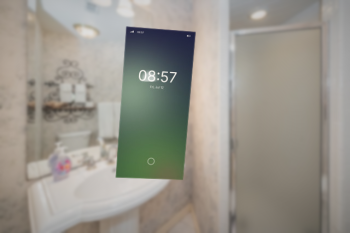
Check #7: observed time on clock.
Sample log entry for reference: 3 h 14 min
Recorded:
8 h 57 min
